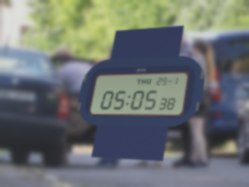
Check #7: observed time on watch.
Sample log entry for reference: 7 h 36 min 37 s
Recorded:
5 h 05 min 38 s
